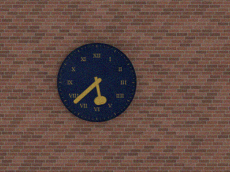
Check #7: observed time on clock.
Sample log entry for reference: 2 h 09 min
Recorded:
5 h 38 min
